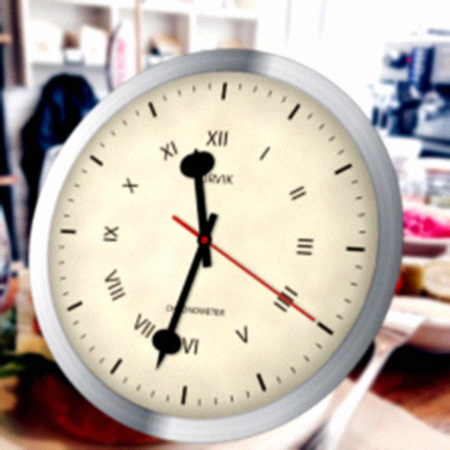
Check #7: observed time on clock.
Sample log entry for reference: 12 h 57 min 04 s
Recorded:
11 h 32 min 20 s
